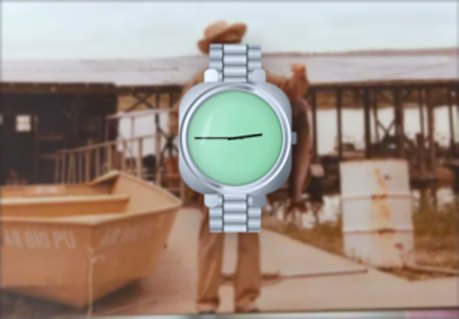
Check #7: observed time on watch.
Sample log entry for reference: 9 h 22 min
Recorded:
2 h 45 min
